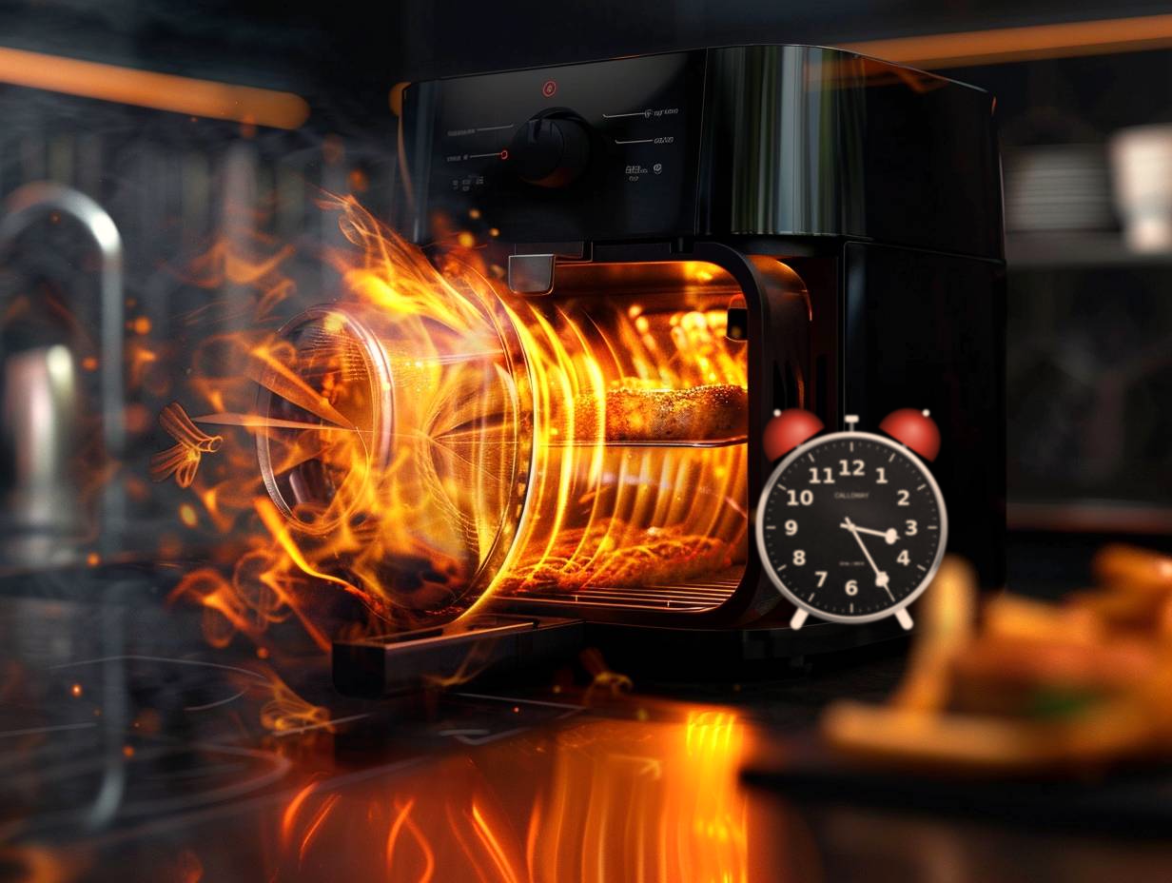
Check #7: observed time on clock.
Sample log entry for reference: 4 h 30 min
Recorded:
3 h 25 min
